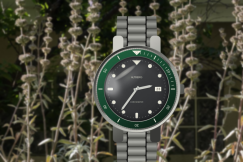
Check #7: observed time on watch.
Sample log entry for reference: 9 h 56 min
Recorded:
2 h 36 min
